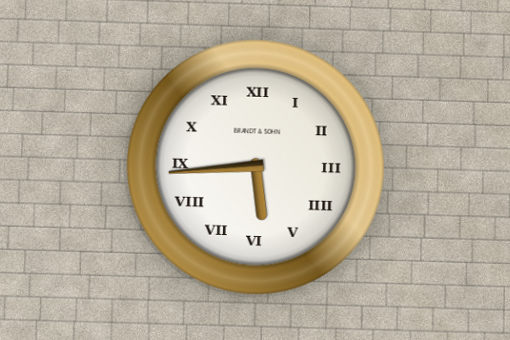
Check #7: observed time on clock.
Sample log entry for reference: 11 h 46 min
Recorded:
5 h 44 min
